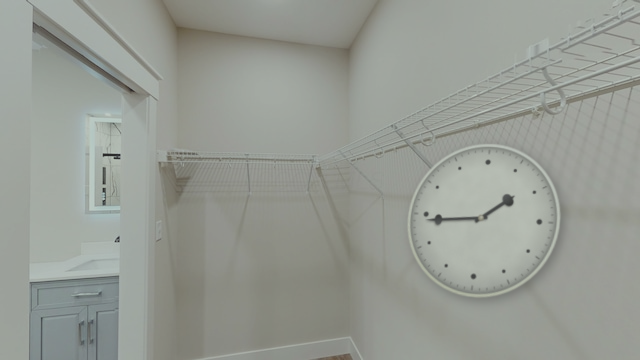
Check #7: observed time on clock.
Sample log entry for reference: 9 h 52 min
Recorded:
1 h 44 min
